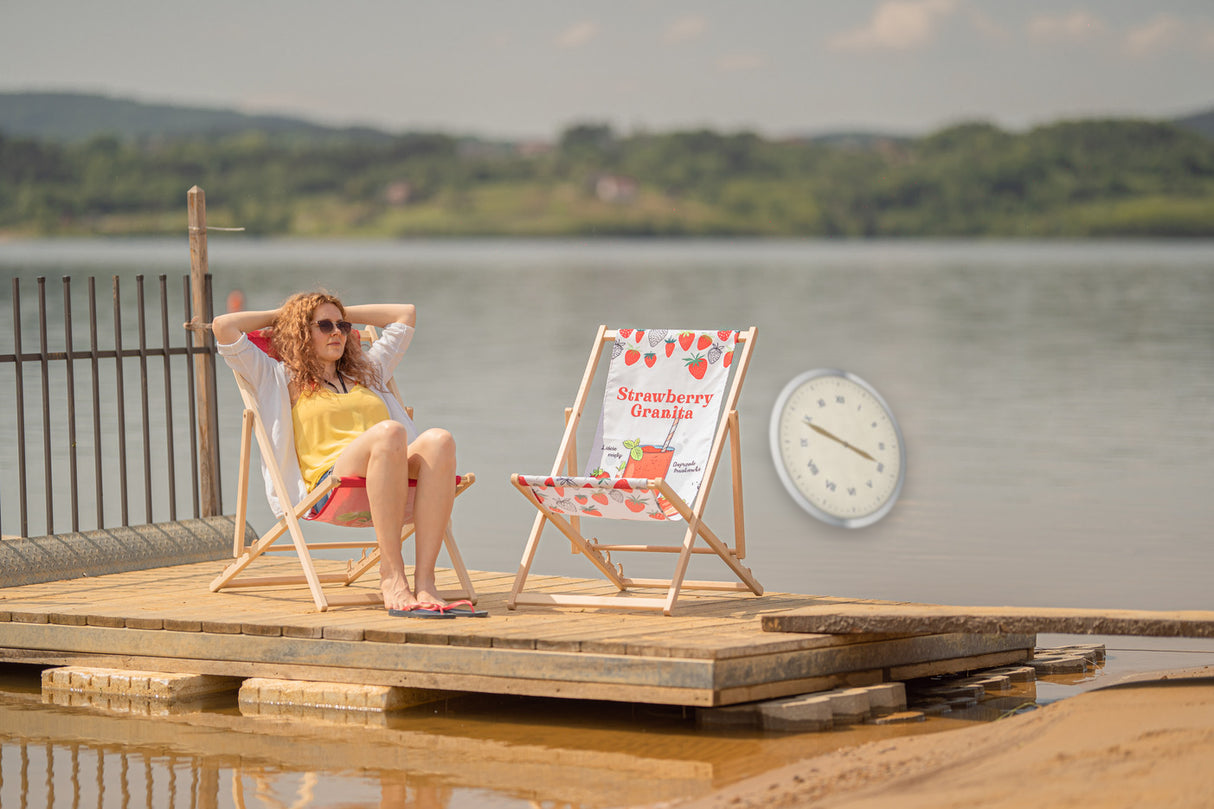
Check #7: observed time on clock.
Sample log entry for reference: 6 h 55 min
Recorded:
3 h 49 min
